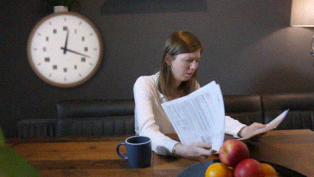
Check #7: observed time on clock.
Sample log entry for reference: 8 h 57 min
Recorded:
12 h 18 min
